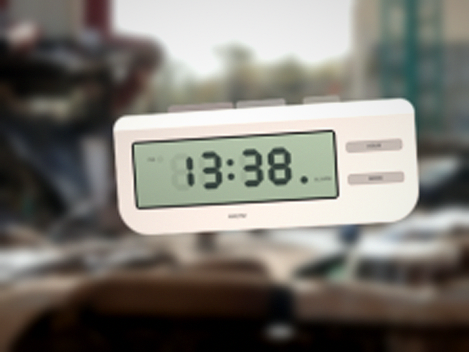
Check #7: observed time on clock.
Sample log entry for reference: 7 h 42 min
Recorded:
13 h 38 min
